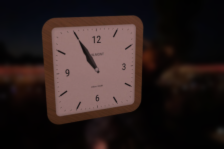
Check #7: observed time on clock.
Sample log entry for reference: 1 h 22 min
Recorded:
10 h 55 min
